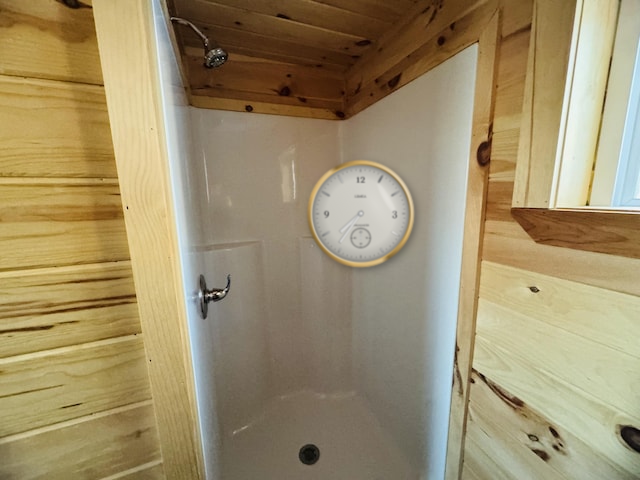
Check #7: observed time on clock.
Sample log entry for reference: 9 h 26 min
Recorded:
7 h 36 min
